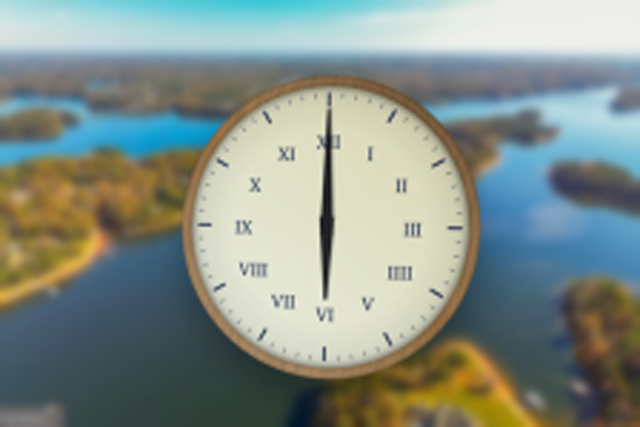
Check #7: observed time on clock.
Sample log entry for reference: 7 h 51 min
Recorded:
6 h 00 min
